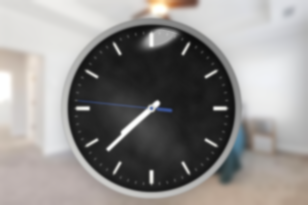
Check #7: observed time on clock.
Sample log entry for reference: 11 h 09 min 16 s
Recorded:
7 h 37 min 46 s
